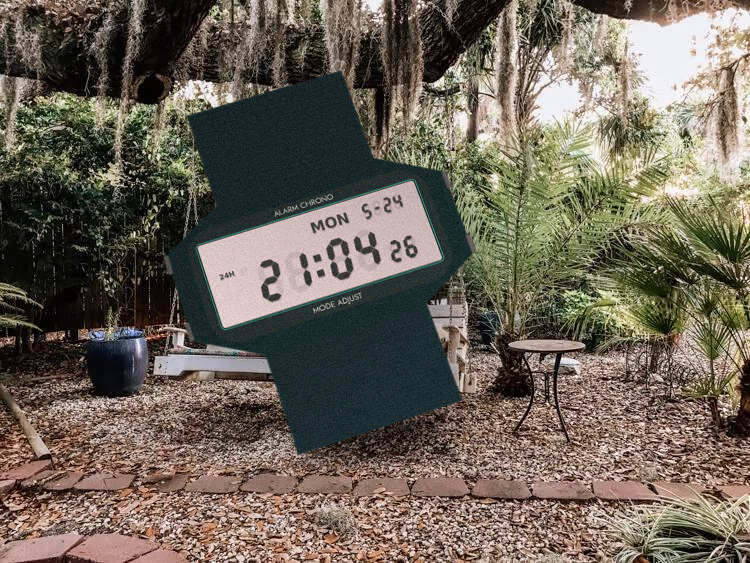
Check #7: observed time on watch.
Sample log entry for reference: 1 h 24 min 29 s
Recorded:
21 h 04 min 26 s
